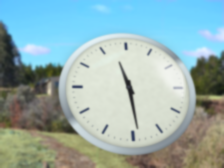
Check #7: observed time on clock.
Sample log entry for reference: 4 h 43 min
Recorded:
11 h 29 min
